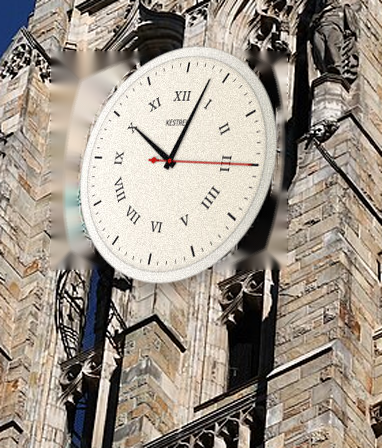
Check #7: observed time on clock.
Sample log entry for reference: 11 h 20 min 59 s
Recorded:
10 h 03 min 15 s
